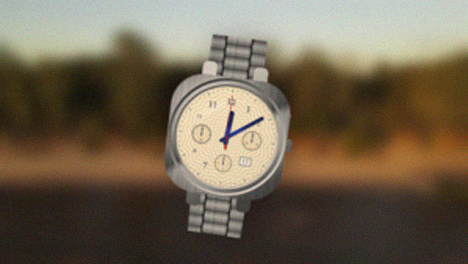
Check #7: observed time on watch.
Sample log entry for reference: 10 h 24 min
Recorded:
12 h 09 min
